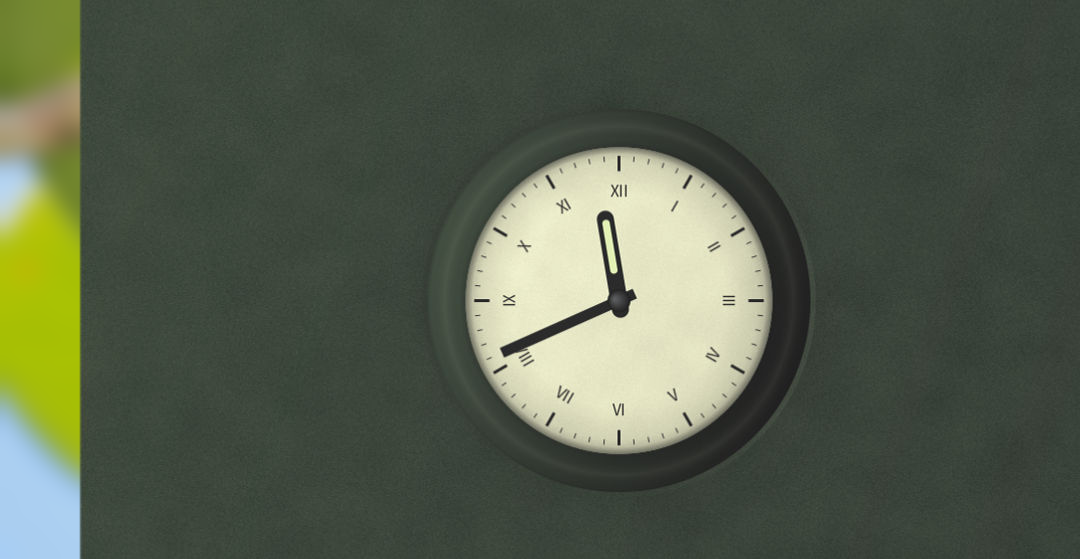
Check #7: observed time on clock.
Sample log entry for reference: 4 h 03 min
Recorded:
11 h 41 min
